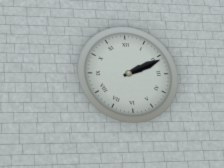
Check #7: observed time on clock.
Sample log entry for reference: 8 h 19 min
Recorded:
2 h 11 min
